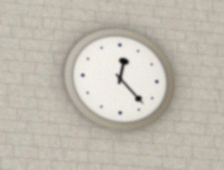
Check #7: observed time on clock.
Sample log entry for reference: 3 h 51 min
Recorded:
12 h 23 min
